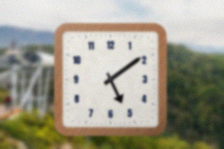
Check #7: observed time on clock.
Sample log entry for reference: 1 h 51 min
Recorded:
5 h 09 min
